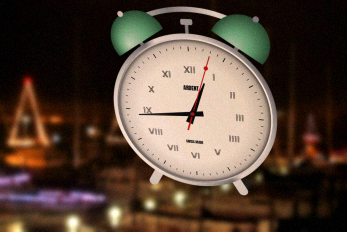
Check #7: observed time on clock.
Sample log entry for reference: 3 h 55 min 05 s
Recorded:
12 h 44 min 03 s
